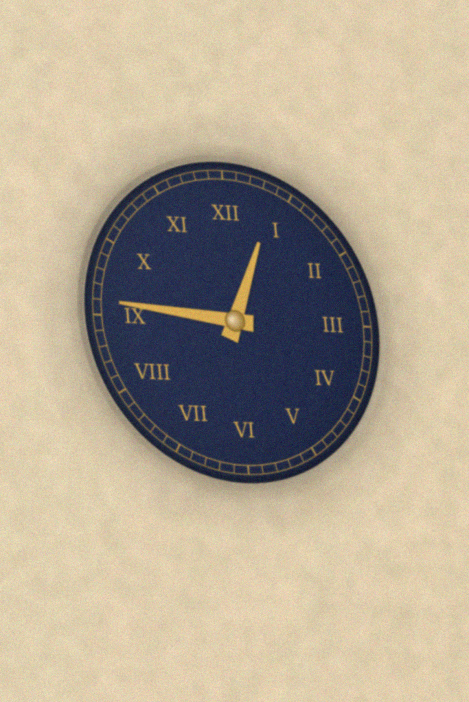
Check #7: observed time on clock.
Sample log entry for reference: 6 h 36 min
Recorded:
12 h 46 min
